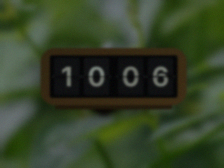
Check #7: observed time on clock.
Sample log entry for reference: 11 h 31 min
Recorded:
10 h 06 min
